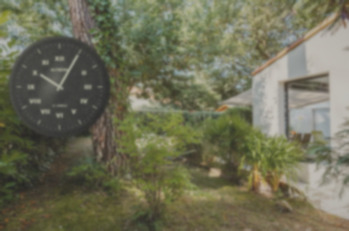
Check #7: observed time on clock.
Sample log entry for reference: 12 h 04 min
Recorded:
10 h 05 min
